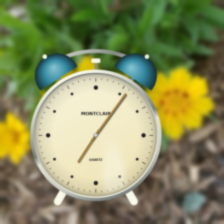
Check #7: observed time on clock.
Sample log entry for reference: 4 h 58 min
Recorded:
7 h 06 min
